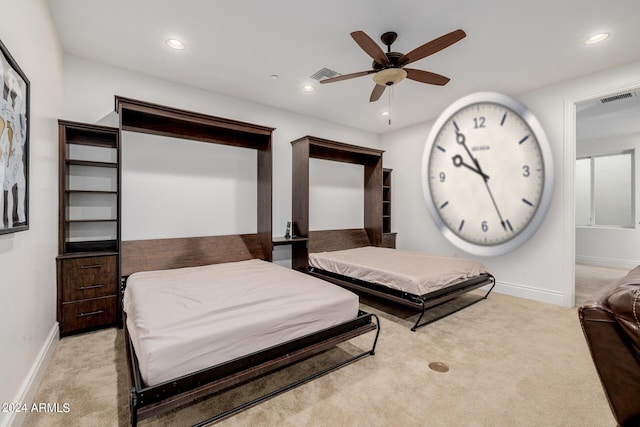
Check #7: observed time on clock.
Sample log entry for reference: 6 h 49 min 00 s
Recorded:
9 h 54 min 26 s
